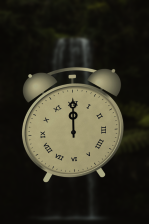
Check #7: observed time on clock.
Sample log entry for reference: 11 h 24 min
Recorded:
12 h 00 min
